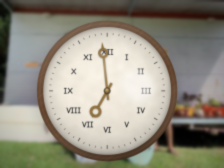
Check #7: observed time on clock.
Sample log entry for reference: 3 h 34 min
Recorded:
6 h 59 min
